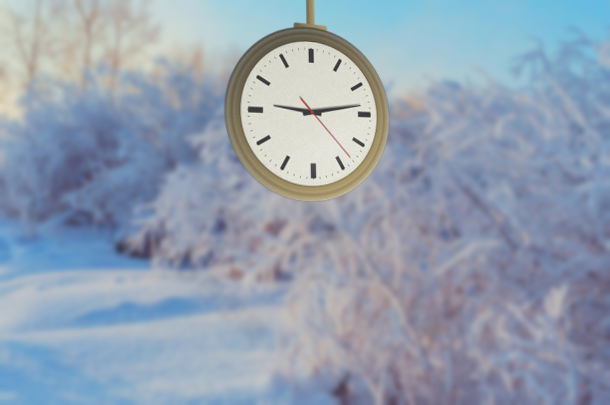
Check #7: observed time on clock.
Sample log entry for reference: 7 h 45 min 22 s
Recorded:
9 h 13 min 23 s
